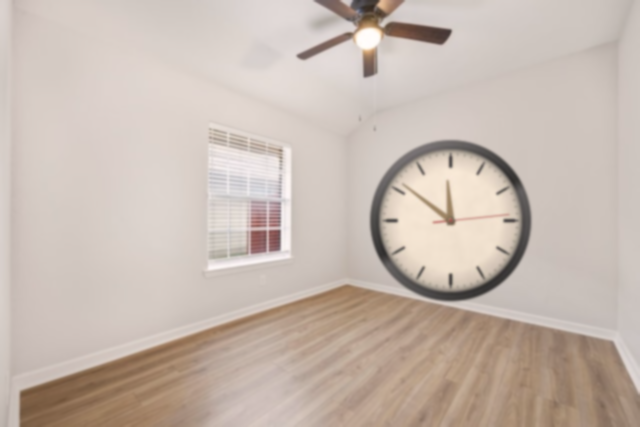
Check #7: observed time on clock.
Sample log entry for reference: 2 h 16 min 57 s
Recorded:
11 h 51 min 14 s
